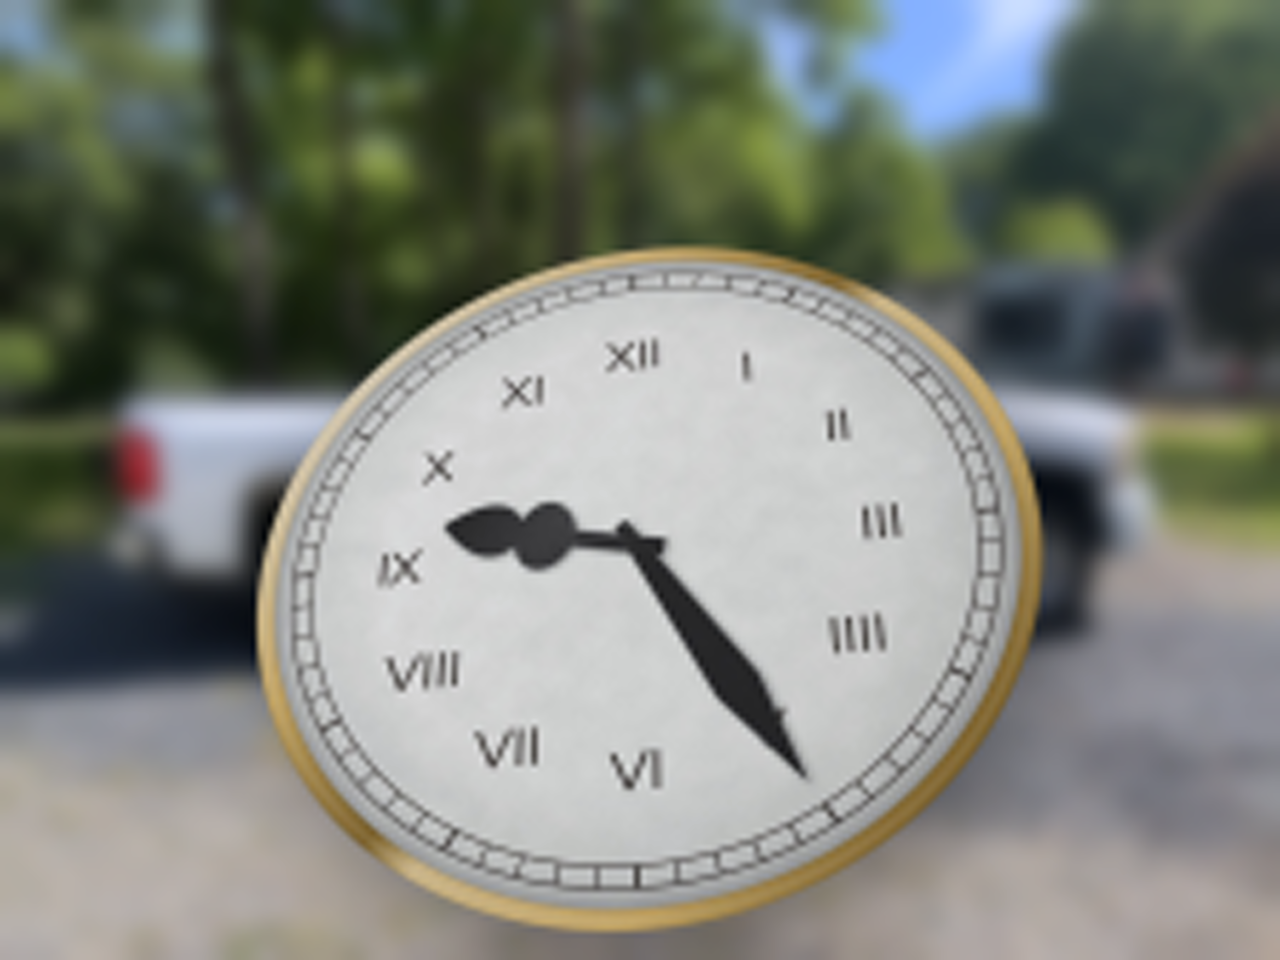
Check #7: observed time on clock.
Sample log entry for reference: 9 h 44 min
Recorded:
9 h 25 min
